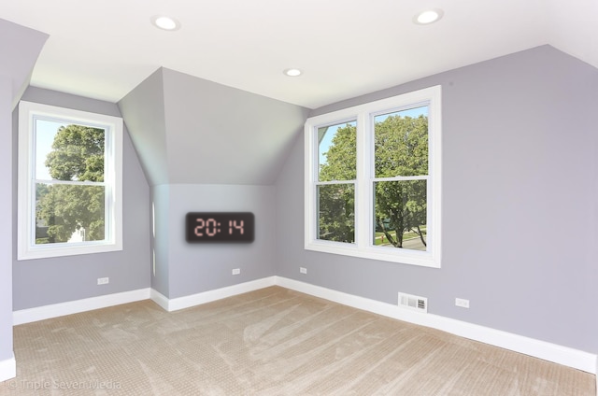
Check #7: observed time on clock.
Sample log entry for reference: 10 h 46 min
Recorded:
20 h 14 min
